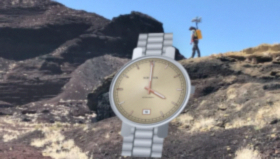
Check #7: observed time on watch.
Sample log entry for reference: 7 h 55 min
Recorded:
4 h 00 min
